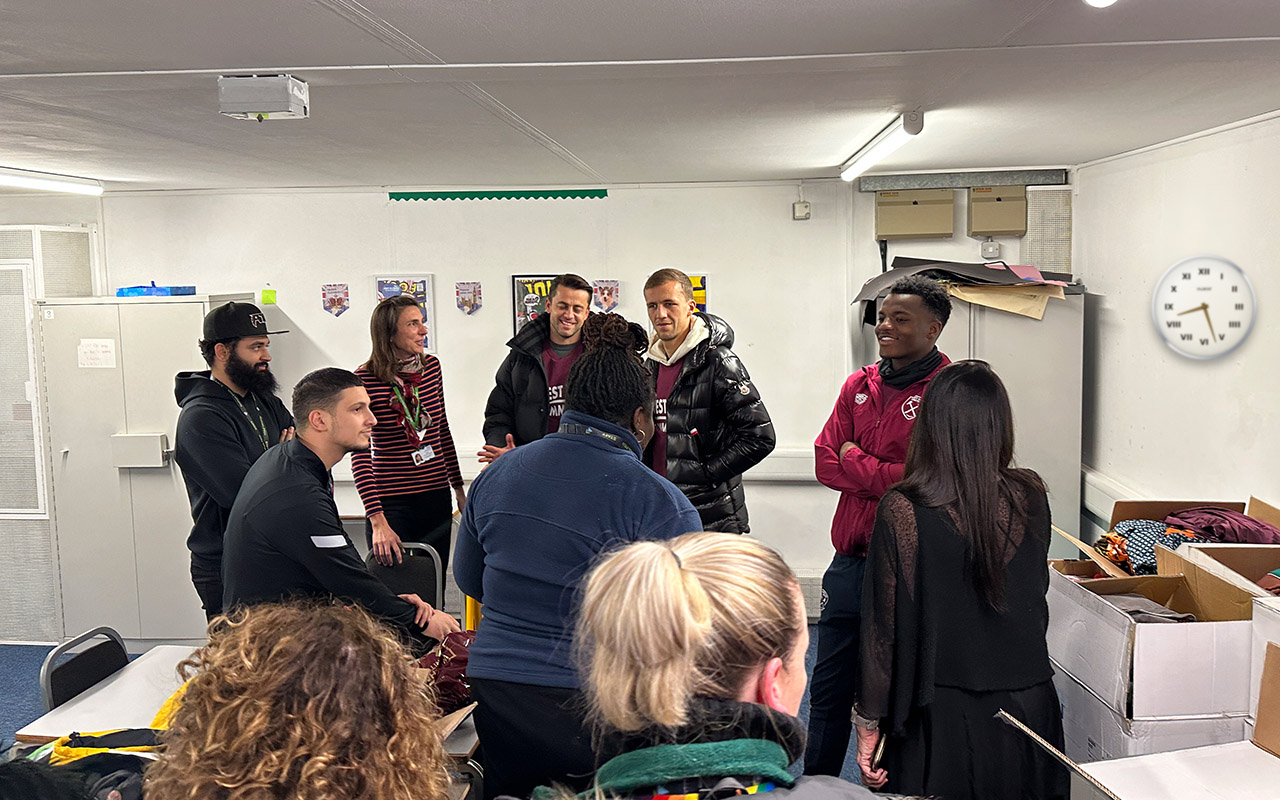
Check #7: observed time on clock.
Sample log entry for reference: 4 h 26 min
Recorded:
8 h 27 min
